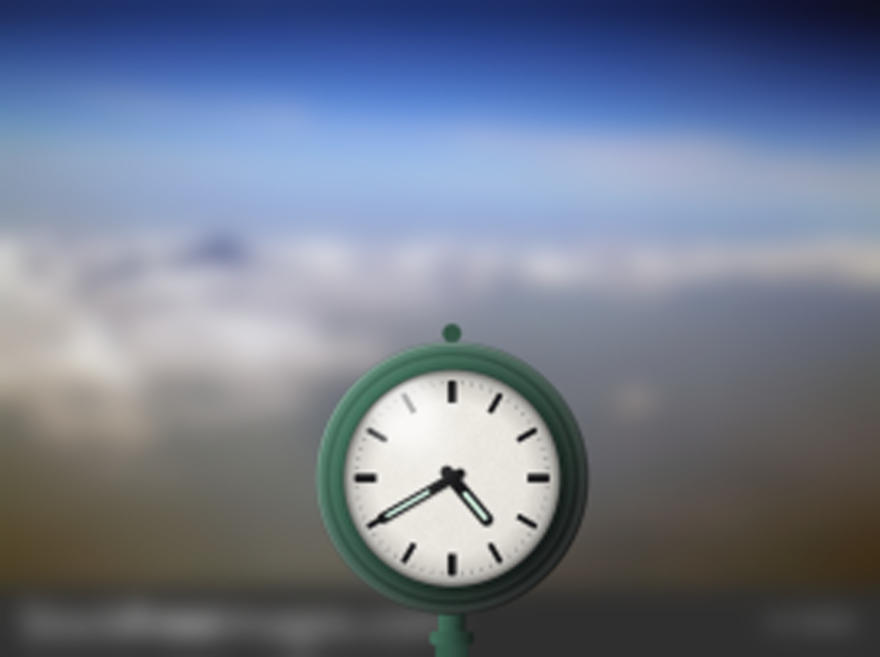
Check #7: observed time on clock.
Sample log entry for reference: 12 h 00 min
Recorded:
4 h 40 min
